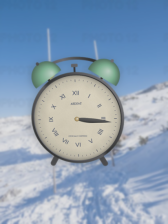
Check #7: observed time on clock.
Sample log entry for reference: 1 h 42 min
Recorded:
3 h 16 min
